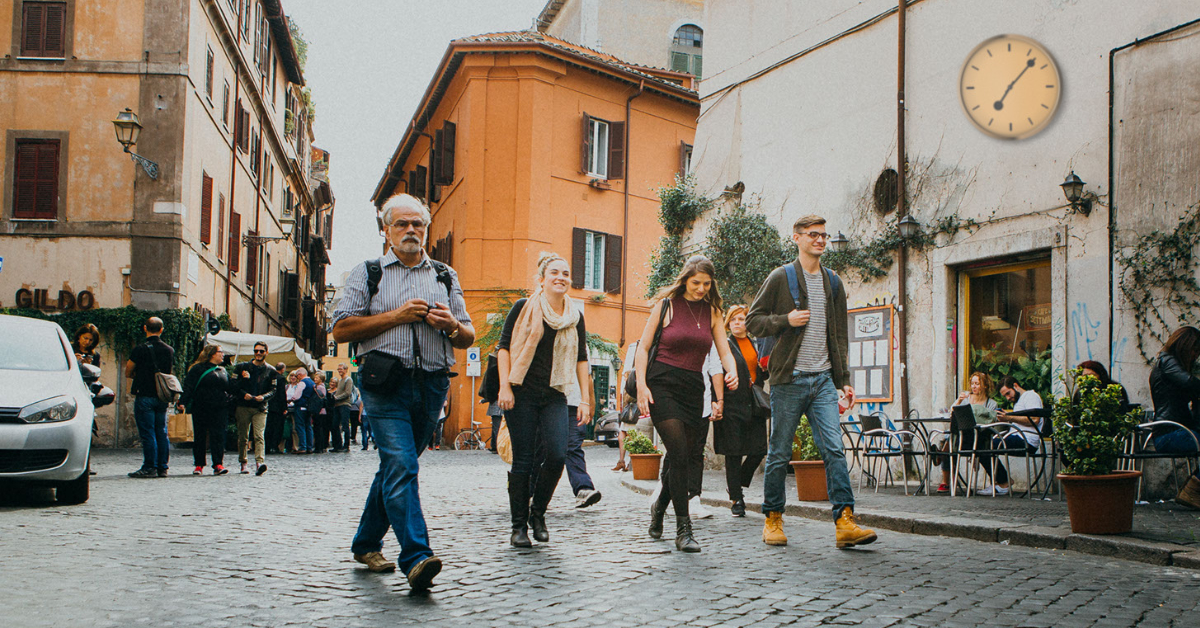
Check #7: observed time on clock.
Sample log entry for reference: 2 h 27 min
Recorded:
7 h 07 min
